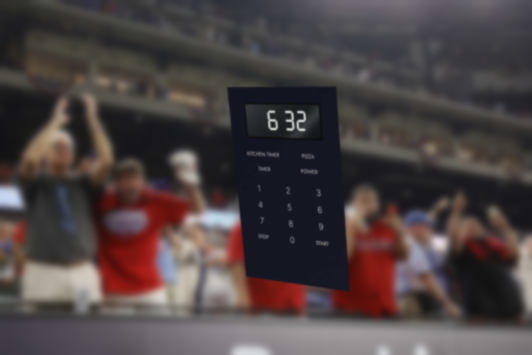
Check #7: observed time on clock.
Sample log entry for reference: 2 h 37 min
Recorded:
6 h 32 min
